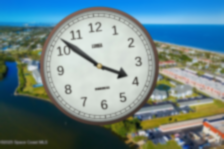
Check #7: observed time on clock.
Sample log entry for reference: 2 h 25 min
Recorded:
3 h 52 min
